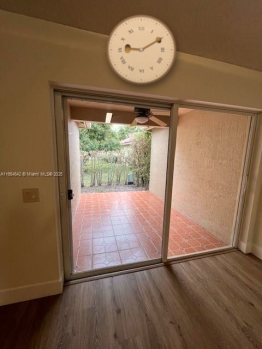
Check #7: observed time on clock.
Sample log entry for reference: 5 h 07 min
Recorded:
9 h 10 min
